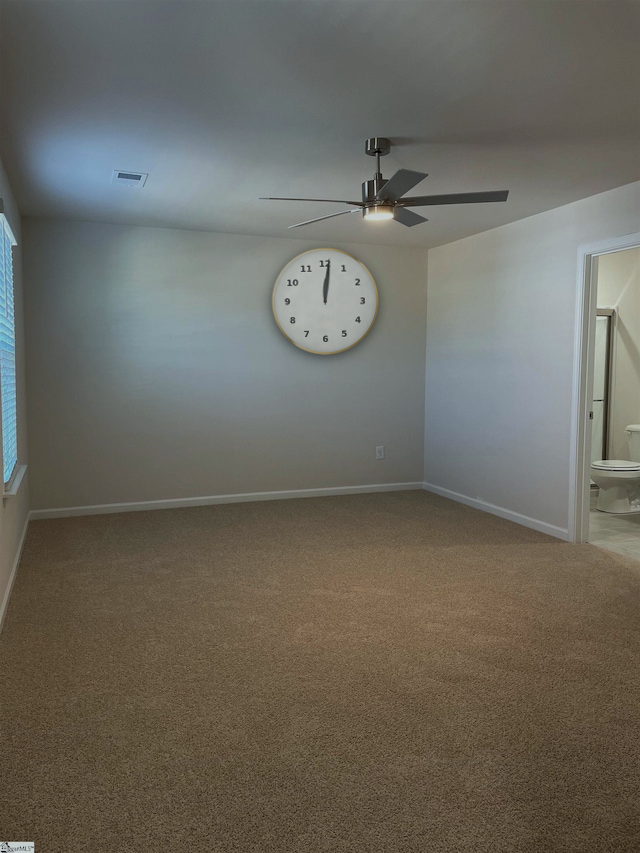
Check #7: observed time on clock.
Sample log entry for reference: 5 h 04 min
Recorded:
12 h 01 min
